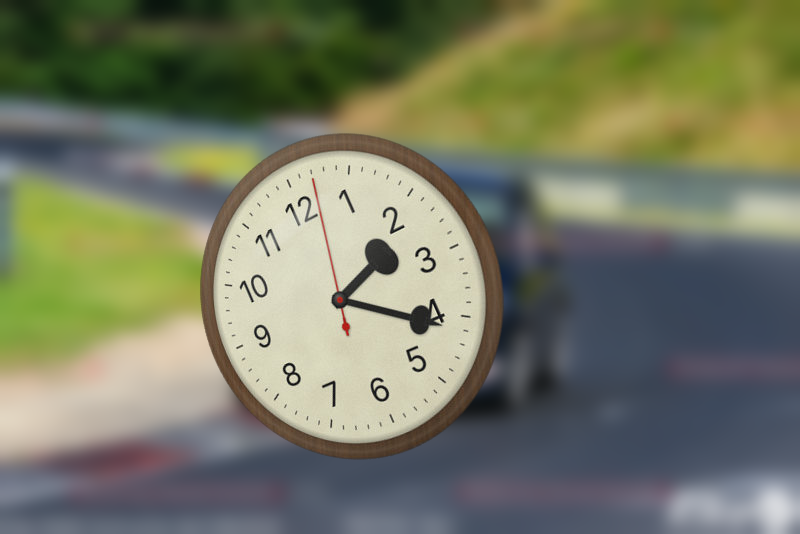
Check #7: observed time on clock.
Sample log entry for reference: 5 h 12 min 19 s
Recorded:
2 h 21 min 02 s
